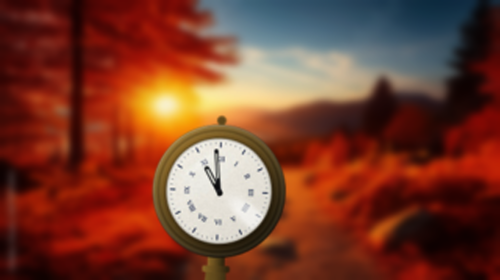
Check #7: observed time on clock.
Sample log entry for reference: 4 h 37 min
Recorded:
10 h 59 min
